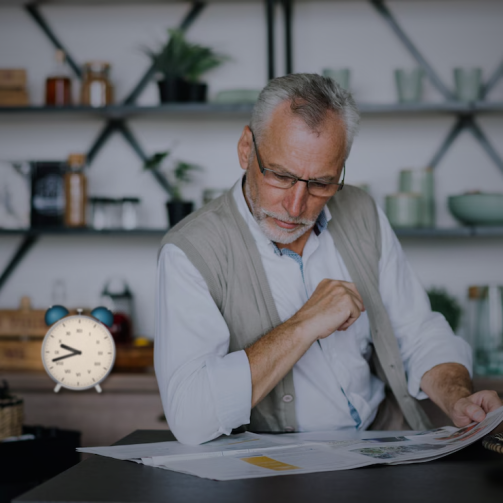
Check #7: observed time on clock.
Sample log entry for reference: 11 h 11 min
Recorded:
9 h 42 min
